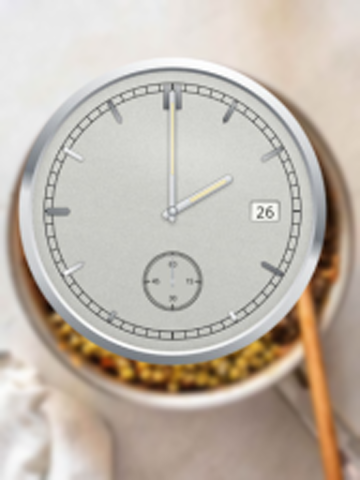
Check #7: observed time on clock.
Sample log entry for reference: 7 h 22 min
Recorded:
2 h 00 min
